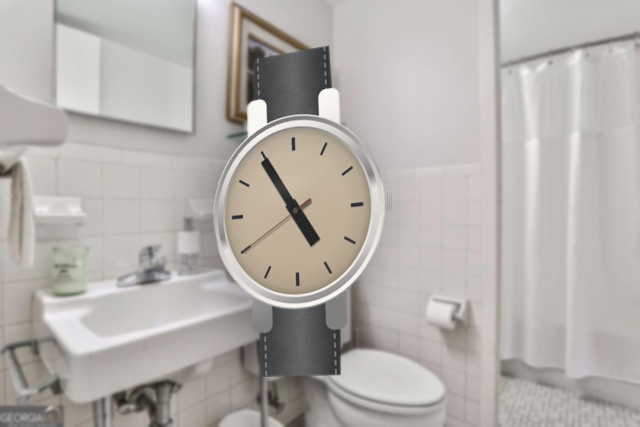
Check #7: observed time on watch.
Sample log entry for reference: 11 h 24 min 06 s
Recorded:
4 h 54 min 40 s
